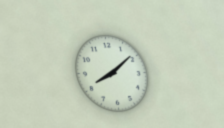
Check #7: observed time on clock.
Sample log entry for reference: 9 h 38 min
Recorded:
8 h 09 min
